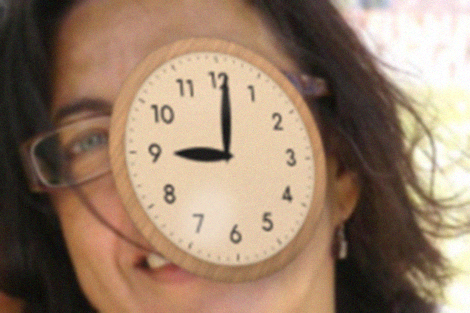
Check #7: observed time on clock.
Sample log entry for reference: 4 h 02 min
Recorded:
9 h 01 min
